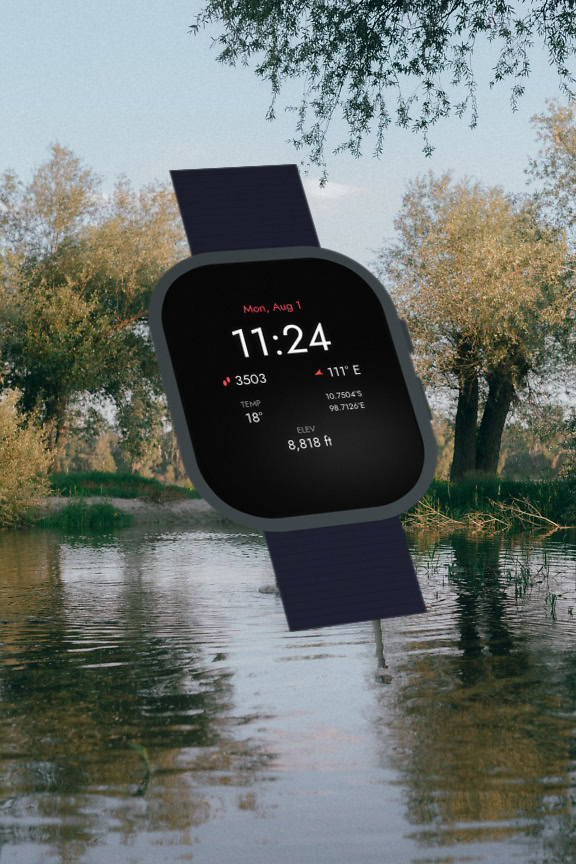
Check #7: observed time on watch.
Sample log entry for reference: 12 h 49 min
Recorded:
11 h 24 min
